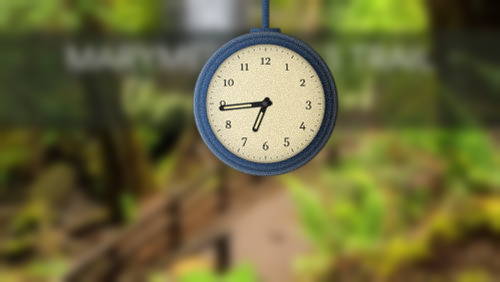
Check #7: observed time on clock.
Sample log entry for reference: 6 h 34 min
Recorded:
6 h 44 min
